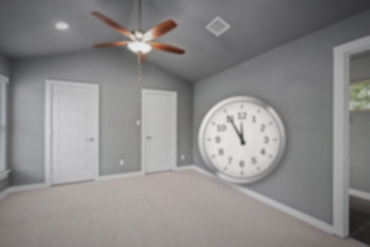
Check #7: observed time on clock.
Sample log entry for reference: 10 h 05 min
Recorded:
11 h 55 min
